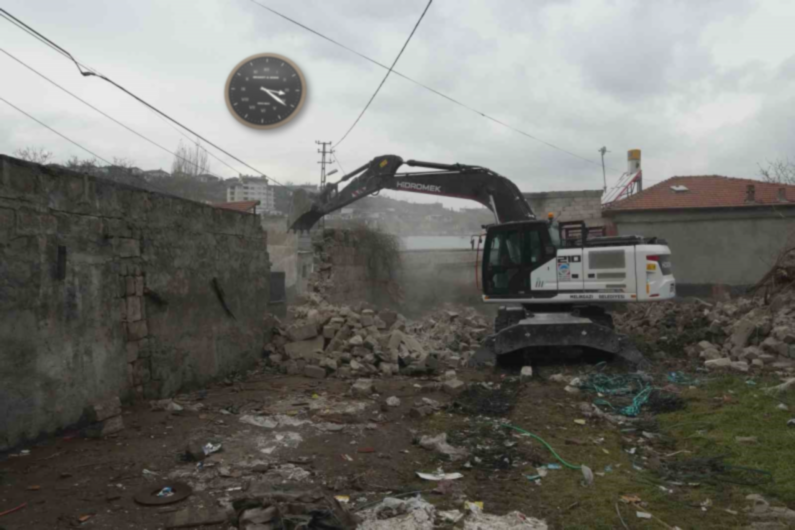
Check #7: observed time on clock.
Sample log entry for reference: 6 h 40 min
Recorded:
3 h 21 min
